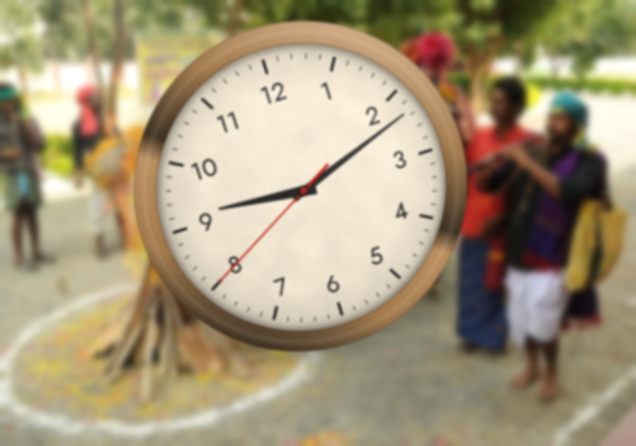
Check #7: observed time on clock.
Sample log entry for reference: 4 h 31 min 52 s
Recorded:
9 h 11 min 40 s
